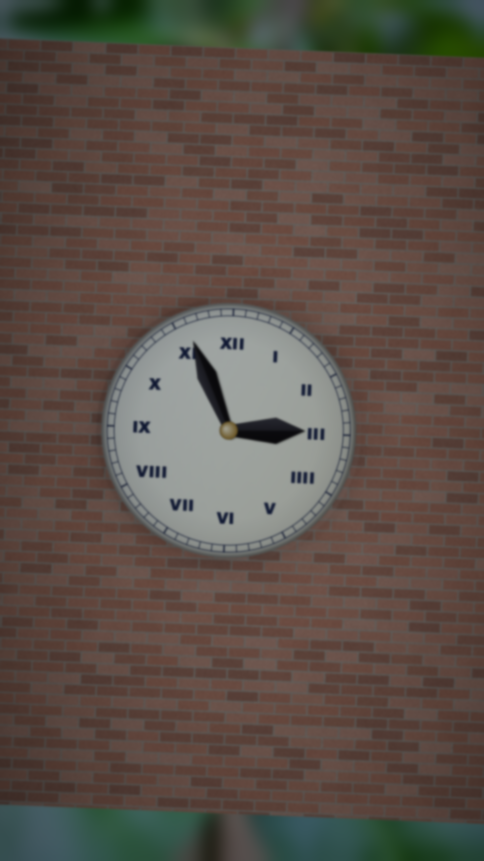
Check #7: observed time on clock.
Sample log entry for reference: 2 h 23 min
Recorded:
2 h 56 min
